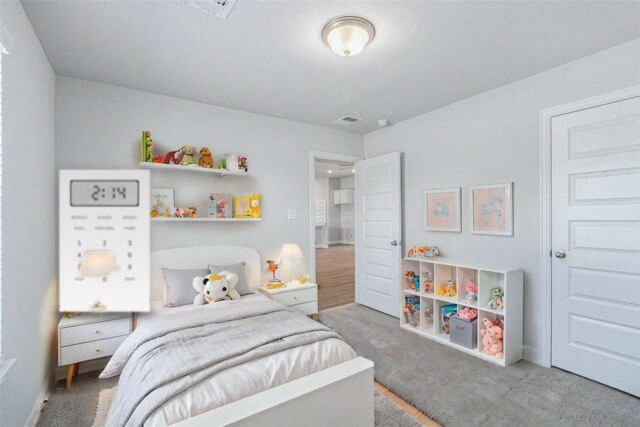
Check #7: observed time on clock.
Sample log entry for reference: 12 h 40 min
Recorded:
2 h 14 min
